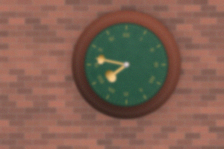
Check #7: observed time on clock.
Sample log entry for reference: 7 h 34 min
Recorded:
7 h 47 min
